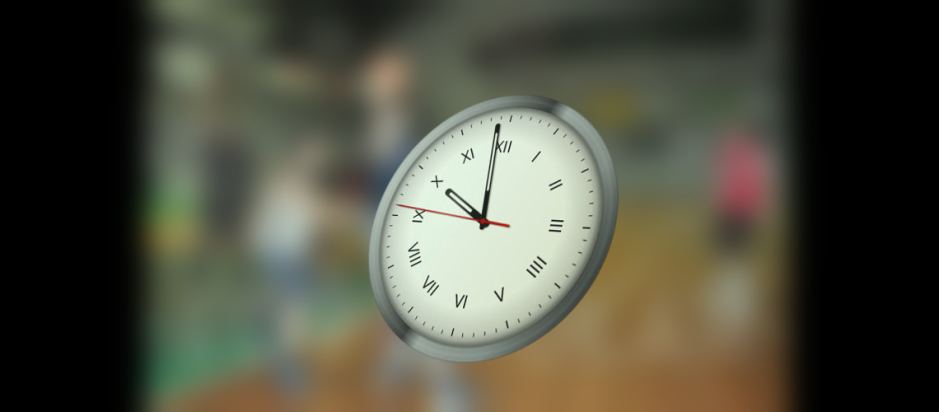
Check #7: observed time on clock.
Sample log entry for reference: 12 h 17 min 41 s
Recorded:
9 h 58 min 46 s
